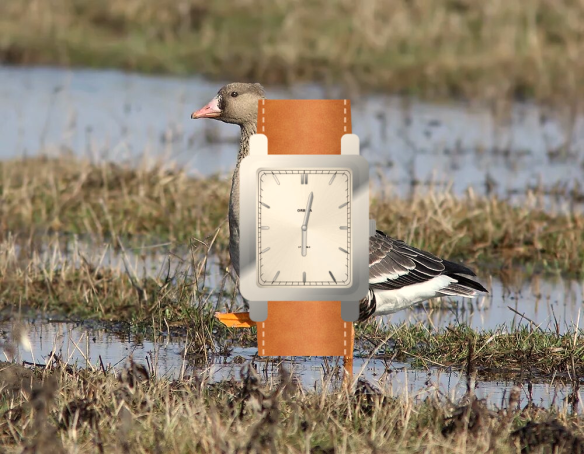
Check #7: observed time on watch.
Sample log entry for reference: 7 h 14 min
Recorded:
6 h 02 min
